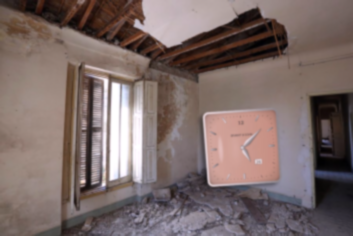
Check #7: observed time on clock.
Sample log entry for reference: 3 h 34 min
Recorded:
5 h 08 min
